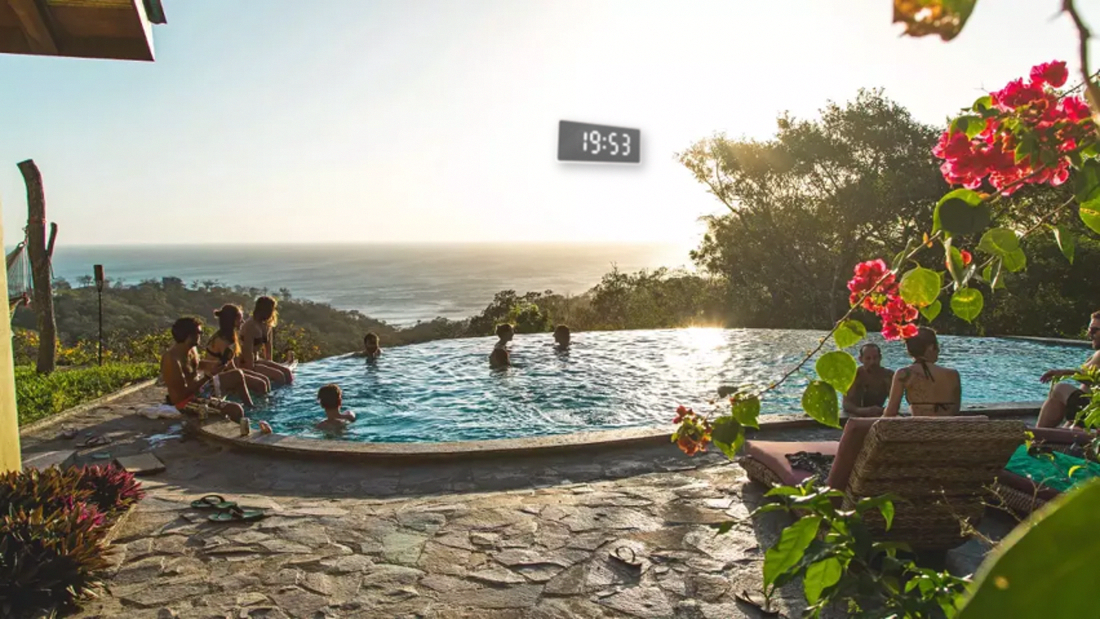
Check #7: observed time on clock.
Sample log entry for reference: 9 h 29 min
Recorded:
19 h 53 min
